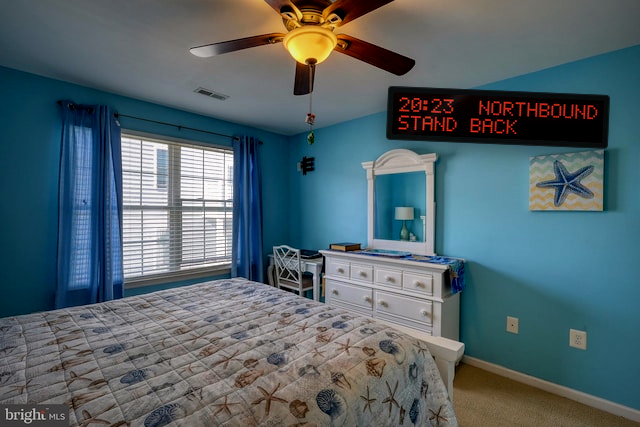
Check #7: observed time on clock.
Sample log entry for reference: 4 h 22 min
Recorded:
20 h 23 min
